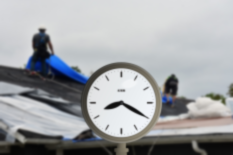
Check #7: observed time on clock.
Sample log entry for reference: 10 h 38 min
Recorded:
8 h 20 min
